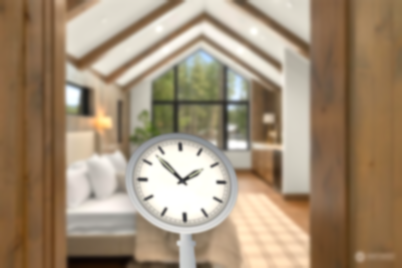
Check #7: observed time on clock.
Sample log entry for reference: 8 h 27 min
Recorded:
1 h 53 min
